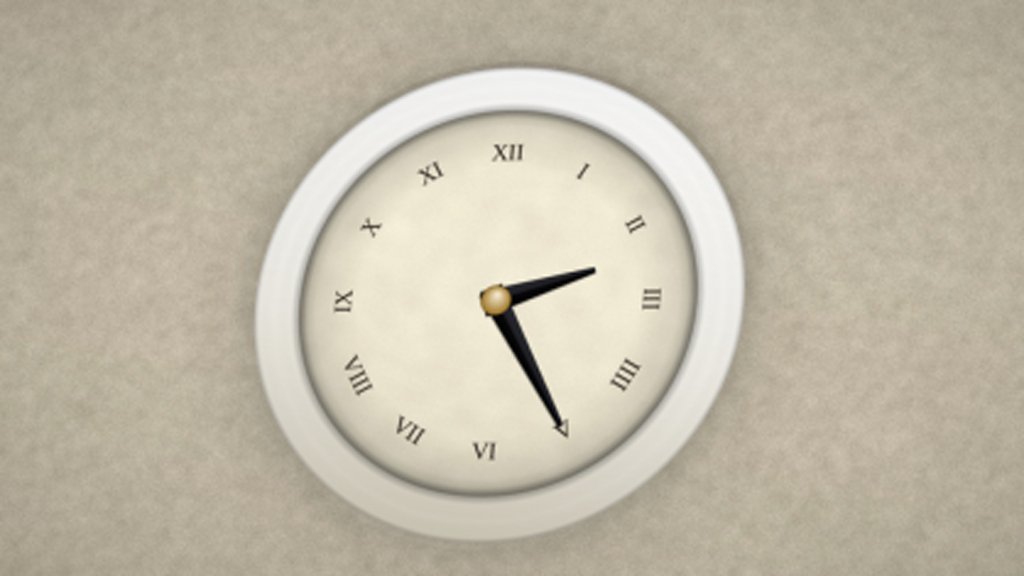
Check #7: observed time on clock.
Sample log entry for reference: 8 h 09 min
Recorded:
2 h 25 min
